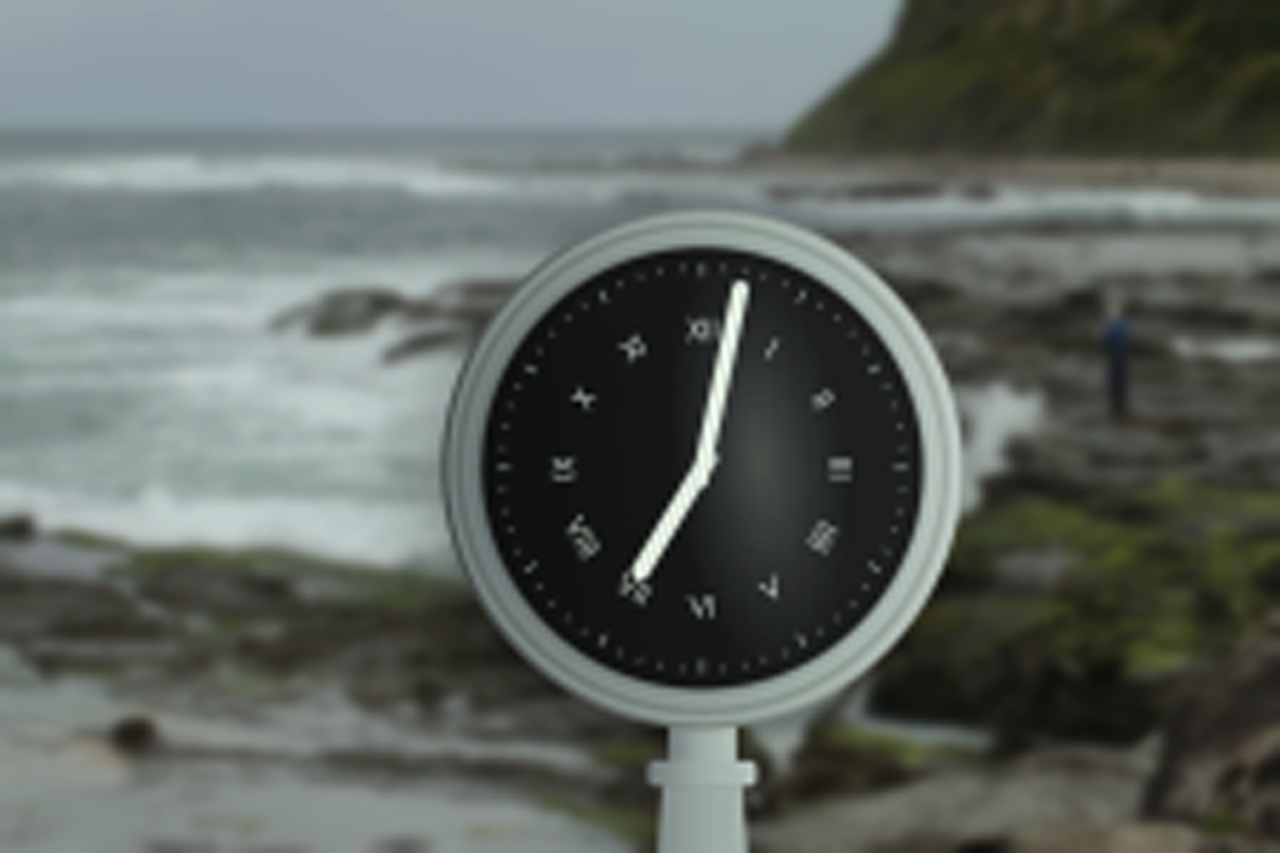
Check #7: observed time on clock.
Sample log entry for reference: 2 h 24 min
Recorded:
7 h 02 min
